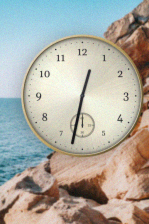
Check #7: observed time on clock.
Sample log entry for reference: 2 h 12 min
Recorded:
12 h 32 min
